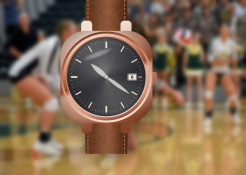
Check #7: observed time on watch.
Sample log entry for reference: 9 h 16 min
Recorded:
10 h 21 min
